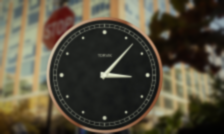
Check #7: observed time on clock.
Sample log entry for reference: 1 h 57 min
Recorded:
3 h 07 min
